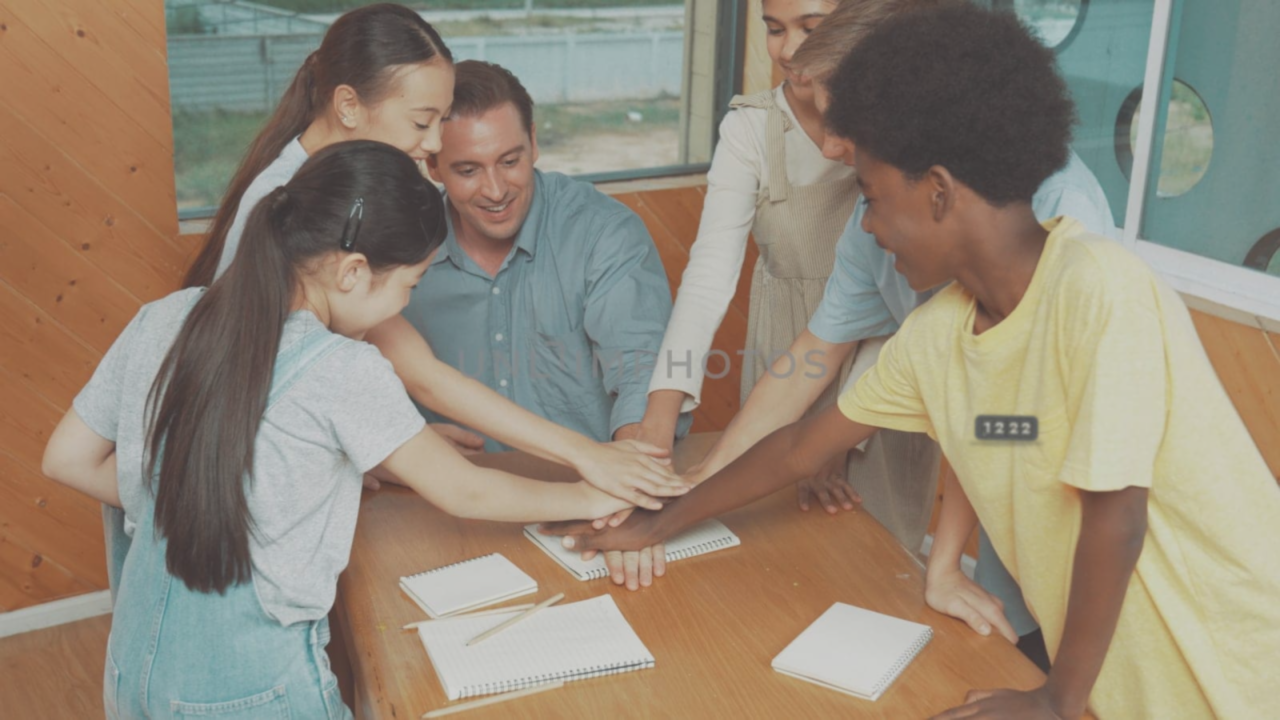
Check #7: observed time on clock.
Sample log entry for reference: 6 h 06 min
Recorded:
12 h 22 min
